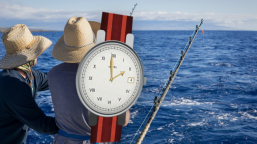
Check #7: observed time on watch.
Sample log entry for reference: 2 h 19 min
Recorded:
1 h 59 min
